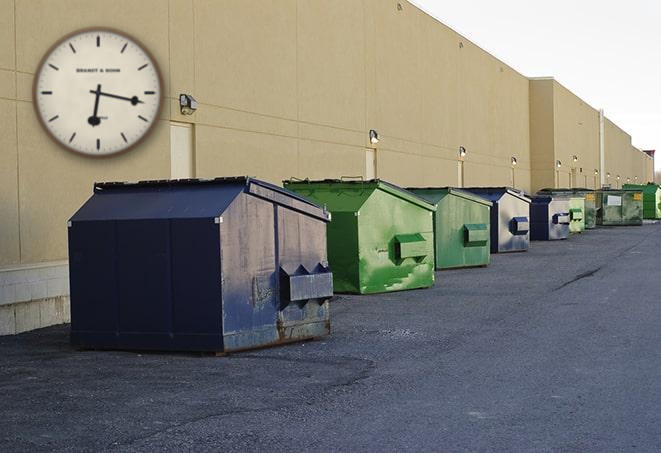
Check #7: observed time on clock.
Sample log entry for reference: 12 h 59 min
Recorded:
6 h 17 min
